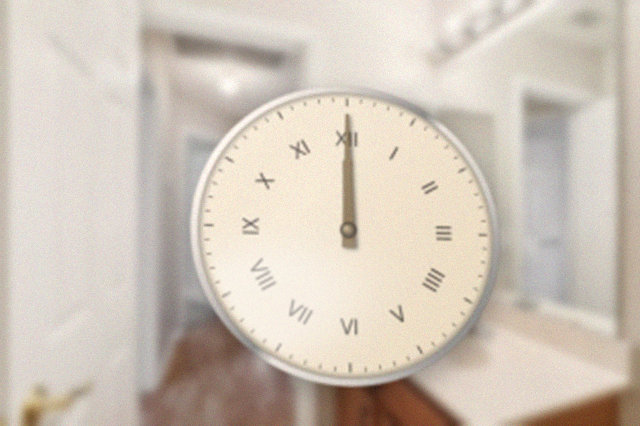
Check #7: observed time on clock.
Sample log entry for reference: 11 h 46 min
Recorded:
12 h 00 min
